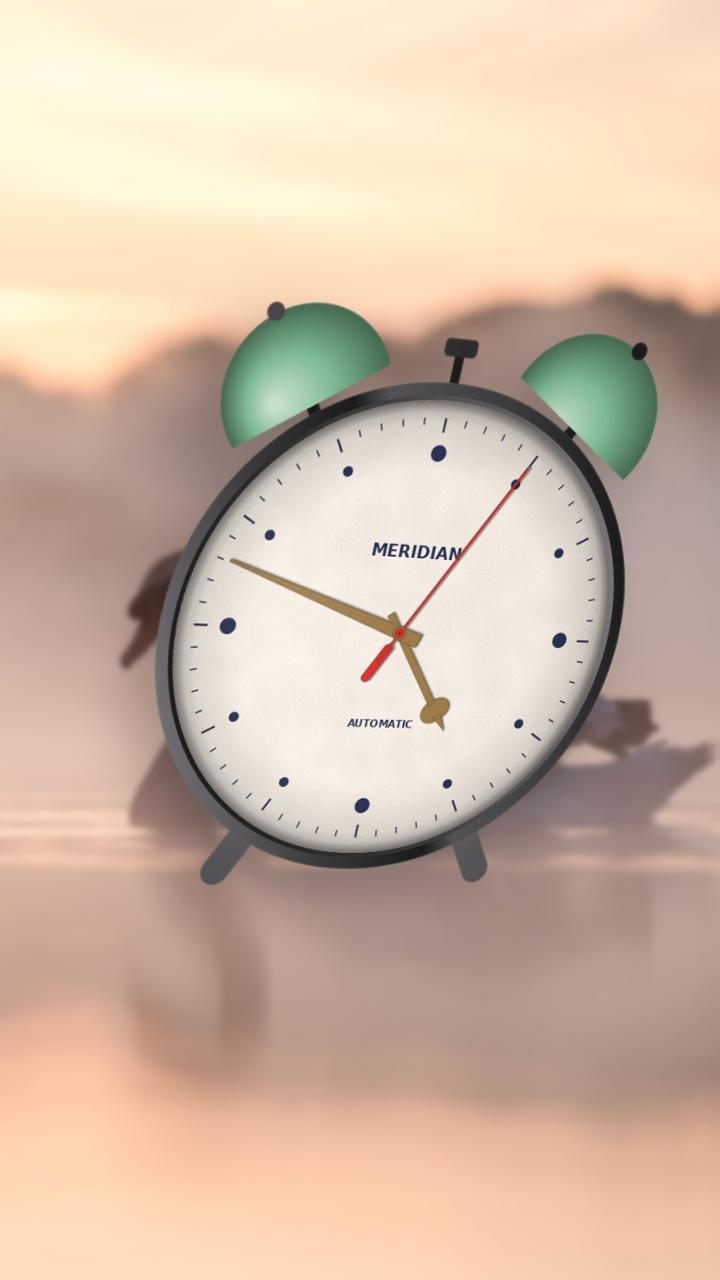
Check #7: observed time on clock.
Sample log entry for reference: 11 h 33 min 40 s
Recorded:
4 h 48 min 05 s
